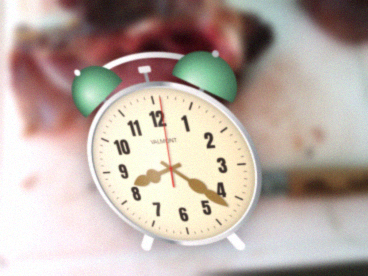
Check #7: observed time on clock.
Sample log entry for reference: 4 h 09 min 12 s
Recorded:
8 h 22 min 01 s
